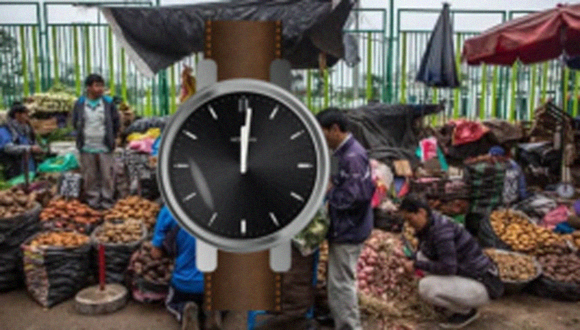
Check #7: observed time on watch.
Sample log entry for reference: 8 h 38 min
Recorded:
12 h 01 min
